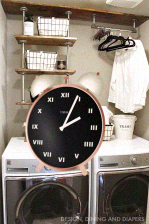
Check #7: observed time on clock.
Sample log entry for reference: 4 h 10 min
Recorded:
2 h 04 min
